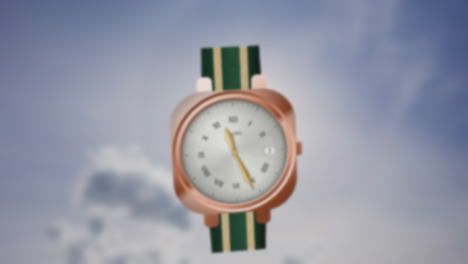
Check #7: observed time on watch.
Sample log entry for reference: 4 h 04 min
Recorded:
11 h 26 min
